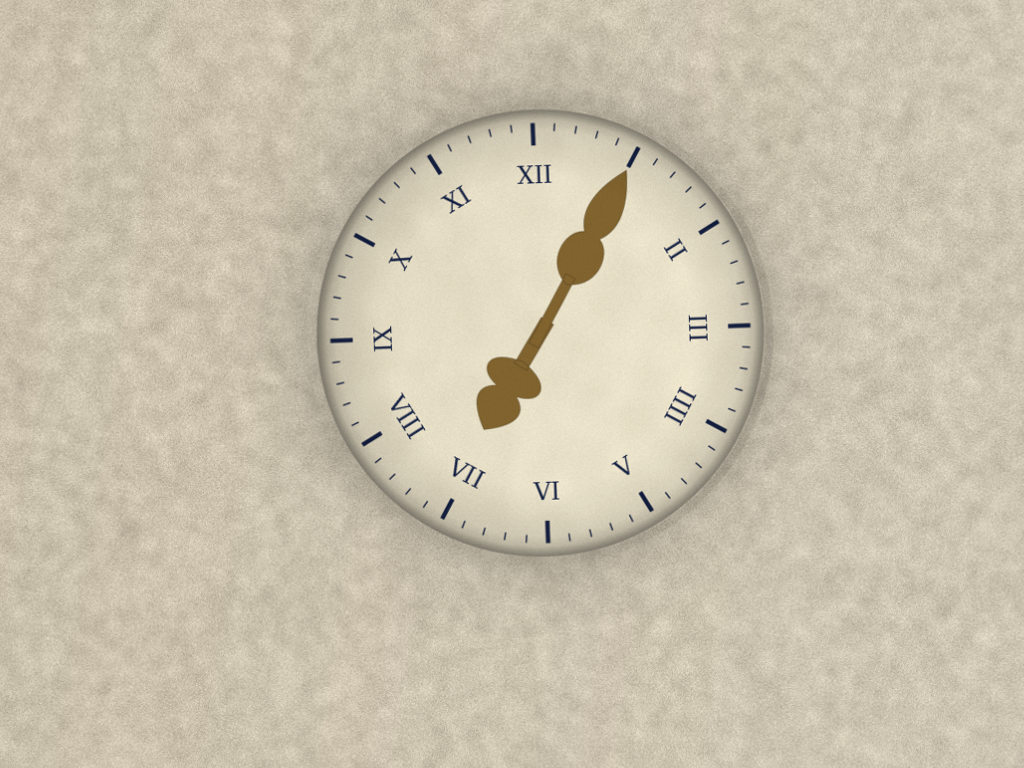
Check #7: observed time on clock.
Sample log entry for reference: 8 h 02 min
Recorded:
7 h 05 min
